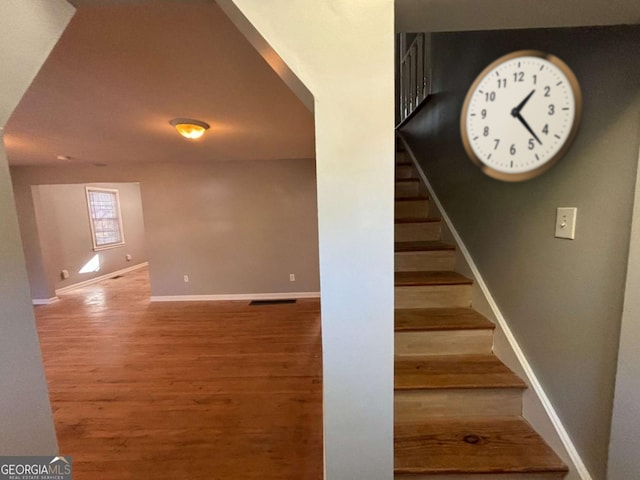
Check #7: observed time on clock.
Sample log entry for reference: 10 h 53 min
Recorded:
1 h 23 min
